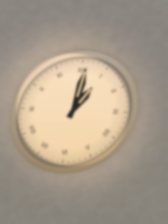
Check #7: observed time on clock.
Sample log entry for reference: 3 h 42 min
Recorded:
1 h 01 min
